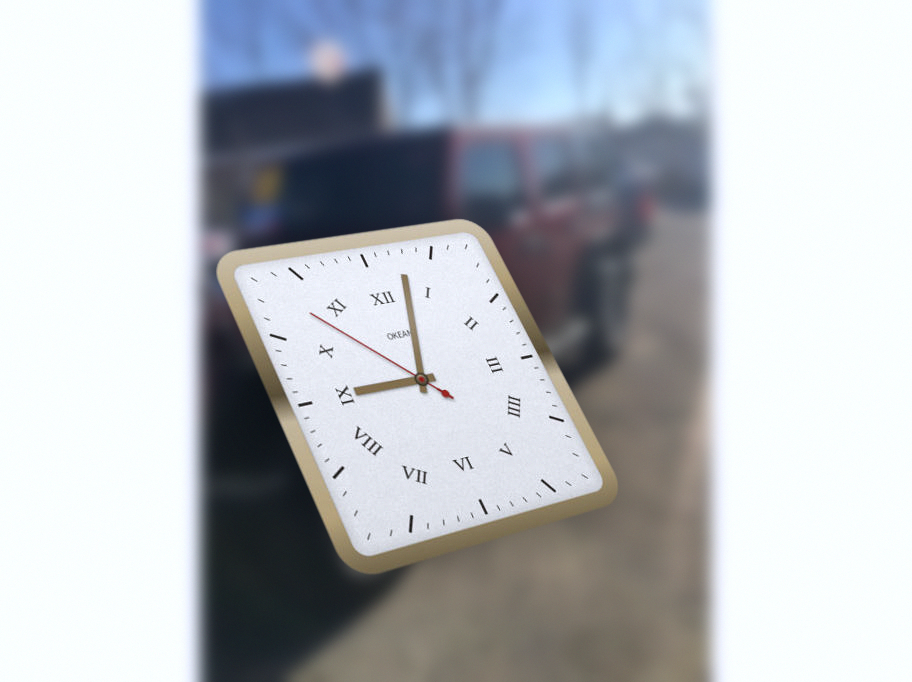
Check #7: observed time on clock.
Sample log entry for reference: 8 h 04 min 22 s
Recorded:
9 h 02 min 53 s
